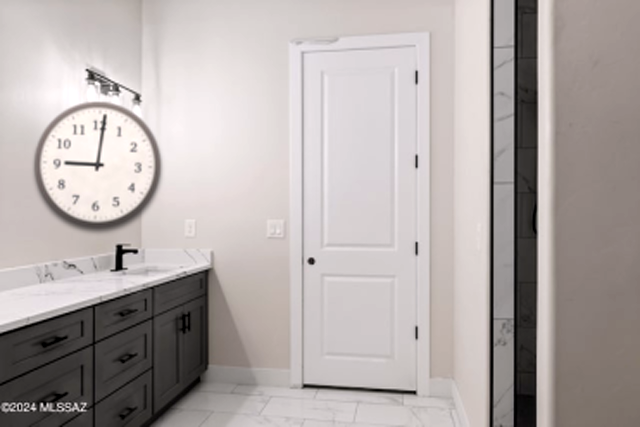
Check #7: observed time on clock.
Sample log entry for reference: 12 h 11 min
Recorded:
9 h 01 min
